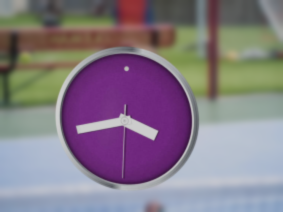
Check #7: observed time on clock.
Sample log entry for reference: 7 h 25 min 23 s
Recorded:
3 h 42 min 30 s
